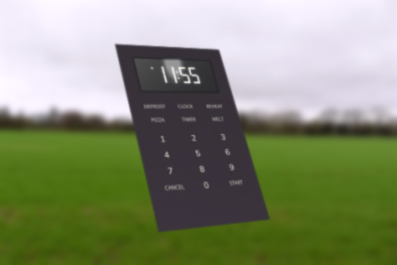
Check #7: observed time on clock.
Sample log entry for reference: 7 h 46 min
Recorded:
11 h 55 min
